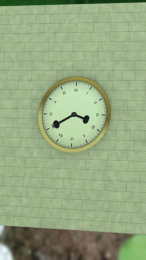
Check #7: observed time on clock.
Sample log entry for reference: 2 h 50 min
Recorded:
3 h 40 min
